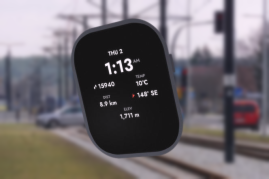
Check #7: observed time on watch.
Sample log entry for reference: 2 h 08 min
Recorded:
1 h 13 min
